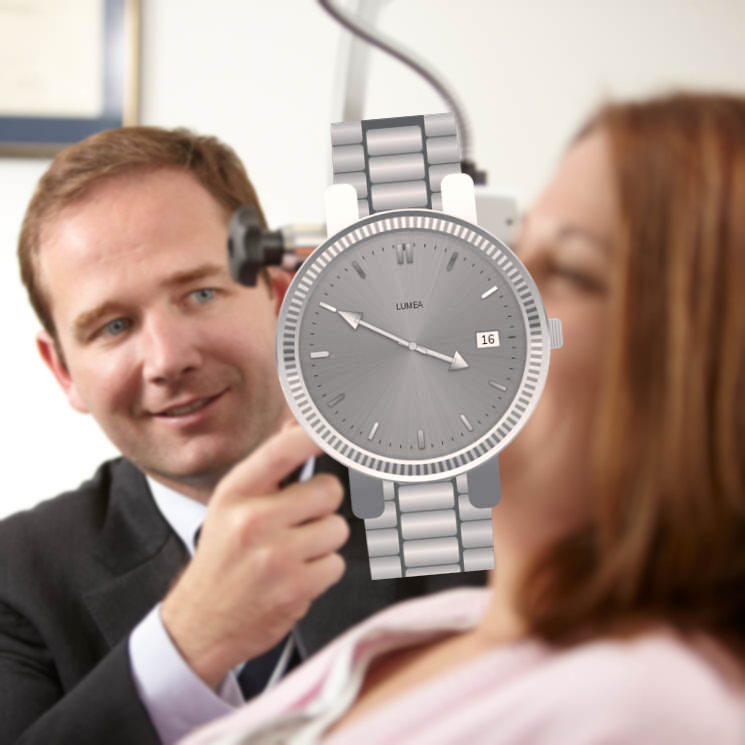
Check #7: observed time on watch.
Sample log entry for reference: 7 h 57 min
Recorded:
3 h 50 min
